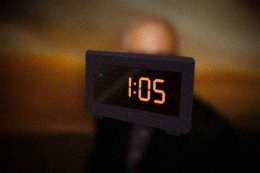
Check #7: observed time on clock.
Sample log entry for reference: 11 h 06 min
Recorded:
1 h 05 min
